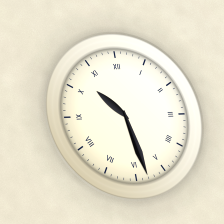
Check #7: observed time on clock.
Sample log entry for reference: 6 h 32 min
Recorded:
10 h 28 min
